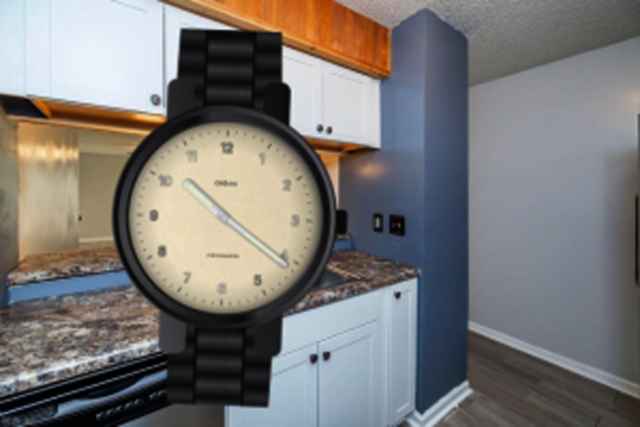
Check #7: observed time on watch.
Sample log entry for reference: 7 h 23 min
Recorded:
10 h 21 min
